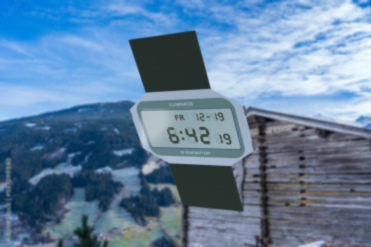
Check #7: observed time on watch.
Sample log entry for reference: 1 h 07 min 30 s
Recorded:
6 h 42 min 19 s
